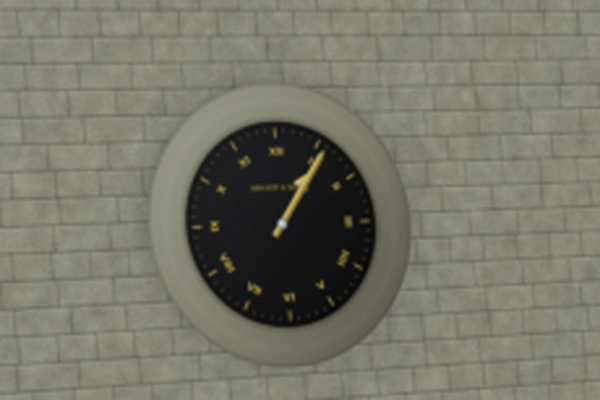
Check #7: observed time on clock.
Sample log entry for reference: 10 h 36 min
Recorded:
1 h 06 min
